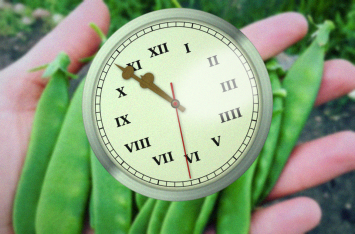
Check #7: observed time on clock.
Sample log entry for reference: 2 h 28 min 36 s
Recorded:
10 h 53 min 31 s
